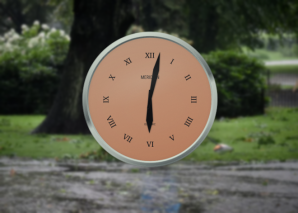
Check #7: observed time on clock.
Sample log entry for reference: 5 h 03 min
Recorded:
6 h 02 min
